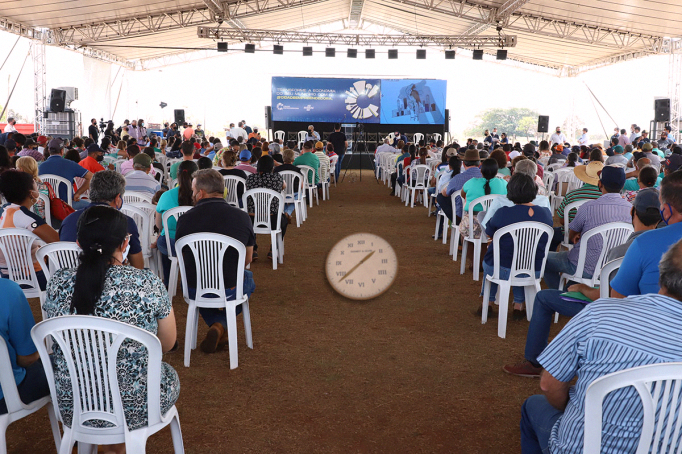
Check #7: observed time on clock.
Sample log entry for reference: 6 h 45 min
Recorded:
1 h 38 min
